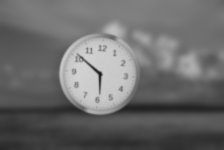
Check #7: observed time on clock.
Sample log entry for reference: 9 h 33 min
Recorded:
5 h 51 min
